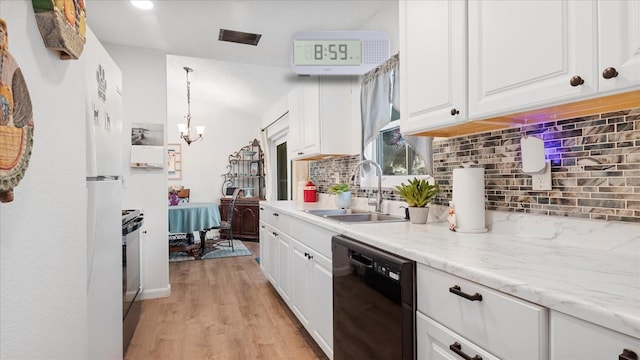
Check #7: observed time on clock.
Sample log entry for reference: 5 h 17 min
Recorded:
8 h 59 min
